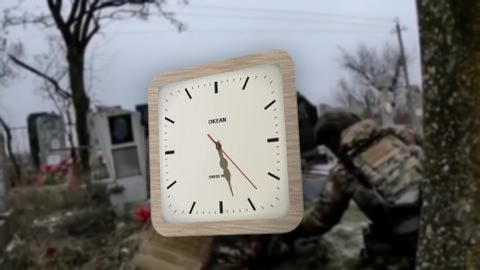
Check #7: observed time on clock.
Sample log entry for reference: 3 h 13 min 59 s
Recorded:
5 h 27 min 23 s
